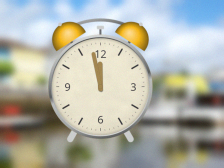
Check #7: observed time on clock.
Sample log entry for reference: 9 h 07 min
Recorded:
11 h 58 min
